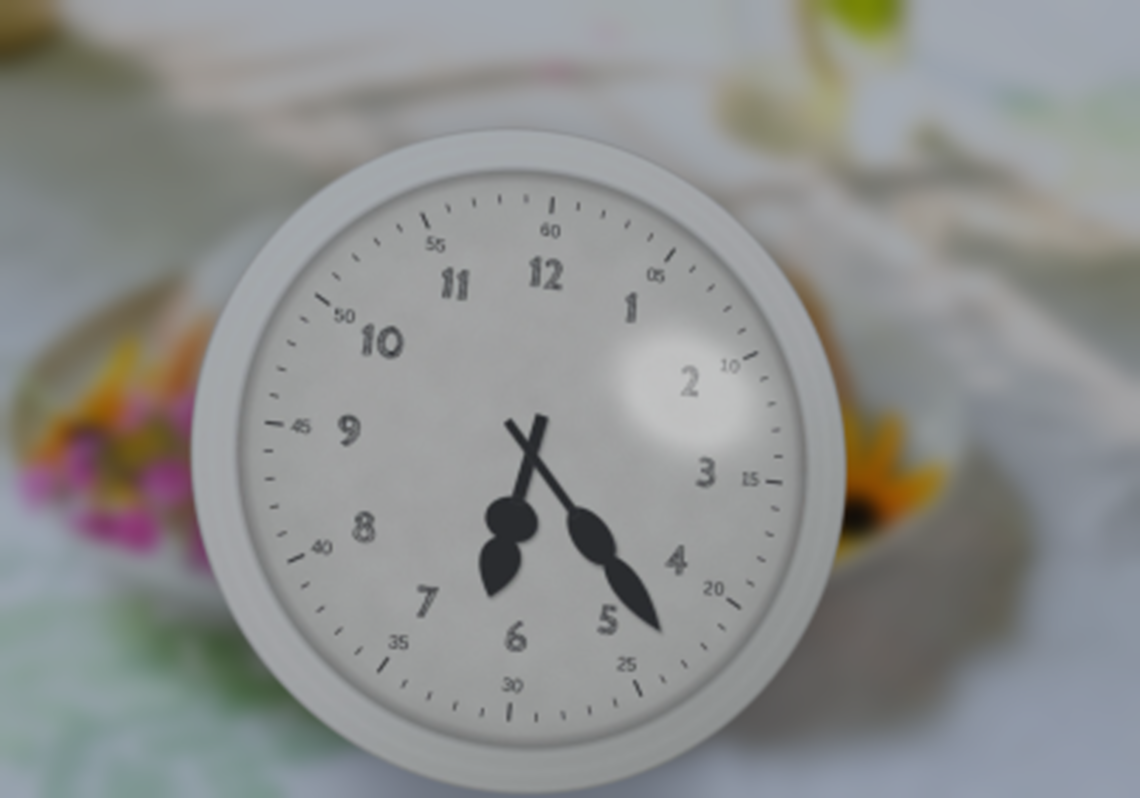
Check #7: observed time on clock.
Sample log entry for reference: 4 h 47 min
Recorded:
6 h 23 min
